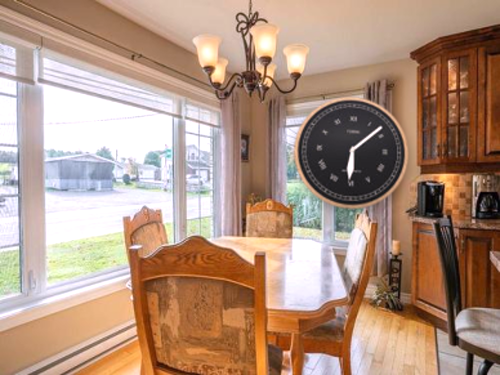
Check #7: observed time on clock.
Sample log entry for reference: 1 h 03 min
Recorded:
6 h 08 min
